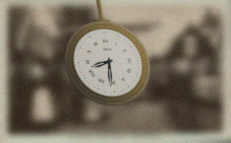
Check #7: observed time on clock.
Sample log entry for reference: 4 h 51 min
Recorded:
8 h 31 min
